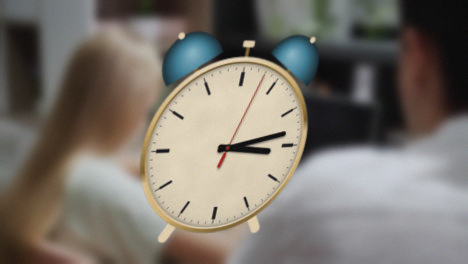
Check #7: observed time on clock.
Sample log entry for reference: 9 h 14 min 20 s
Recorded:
3 h 13 min 03 s
